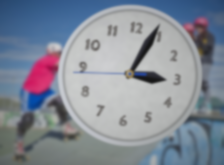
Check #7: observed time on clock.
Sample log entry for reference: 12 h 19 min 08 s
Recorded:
3 h 03 min 44 s
